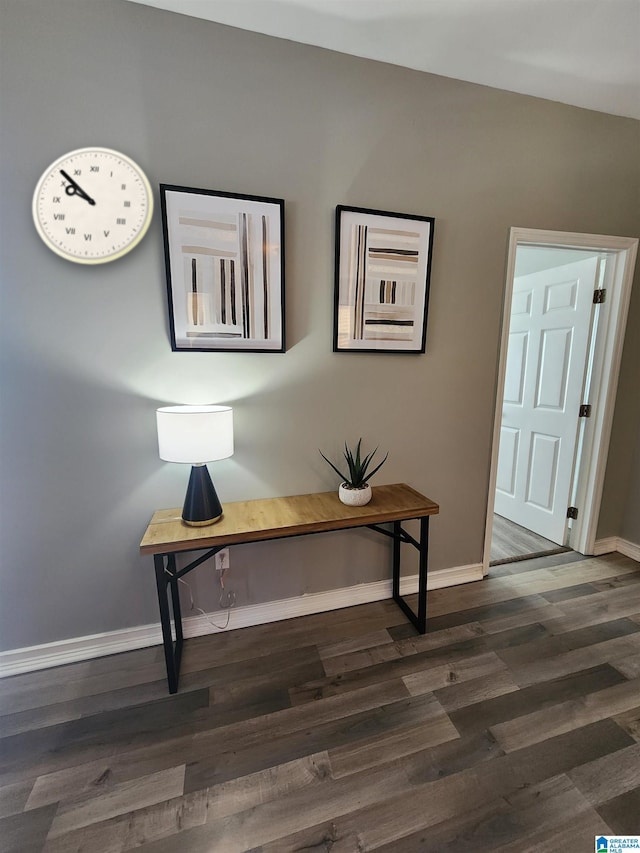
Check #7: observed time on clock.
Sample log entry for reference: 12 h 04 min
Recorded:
9 h 52 min
